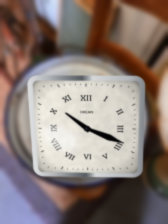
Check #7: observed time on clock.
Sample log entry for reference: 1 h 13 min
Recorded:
10 h 19 min
